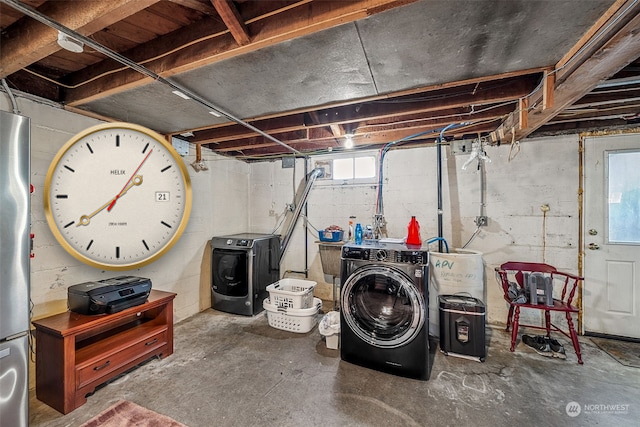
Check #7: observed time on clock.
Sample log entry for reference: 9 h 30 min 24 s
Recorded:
1 h 39 min 06 s
